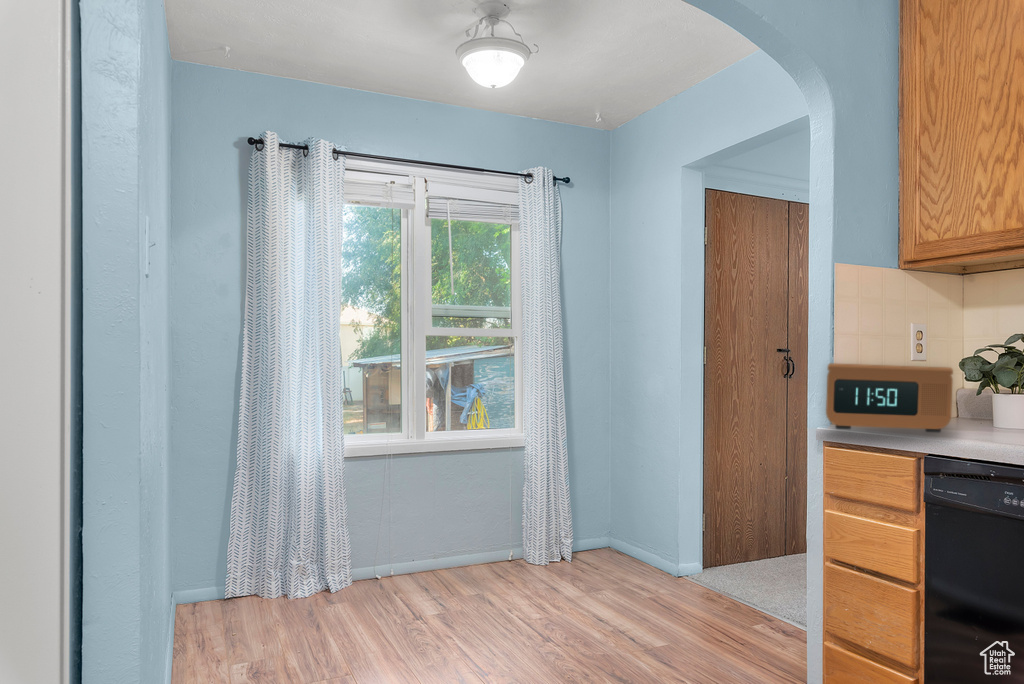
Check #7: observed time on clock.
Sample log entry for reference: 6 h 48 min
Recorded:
11 h 50 min
